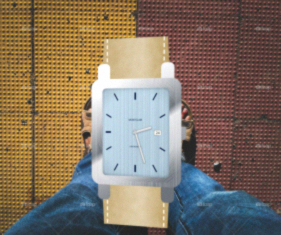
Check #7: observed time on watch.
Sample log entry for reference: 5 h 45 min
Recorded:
2 h 27 min
